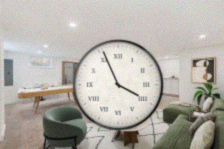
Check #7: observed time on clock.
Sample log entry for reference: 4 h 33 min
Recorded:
3 h 56 min
